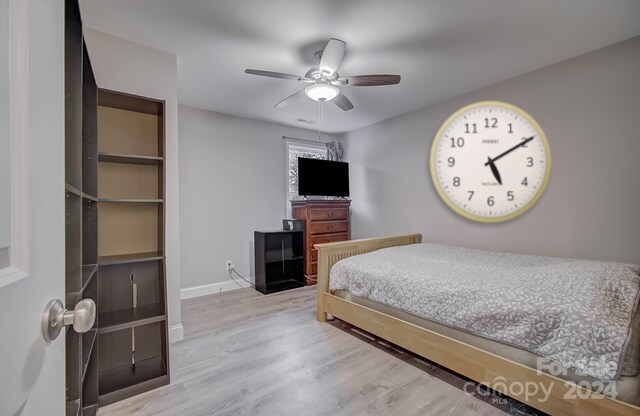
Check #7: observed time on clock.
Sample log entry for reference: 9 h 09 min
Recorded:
5 h 10 min
